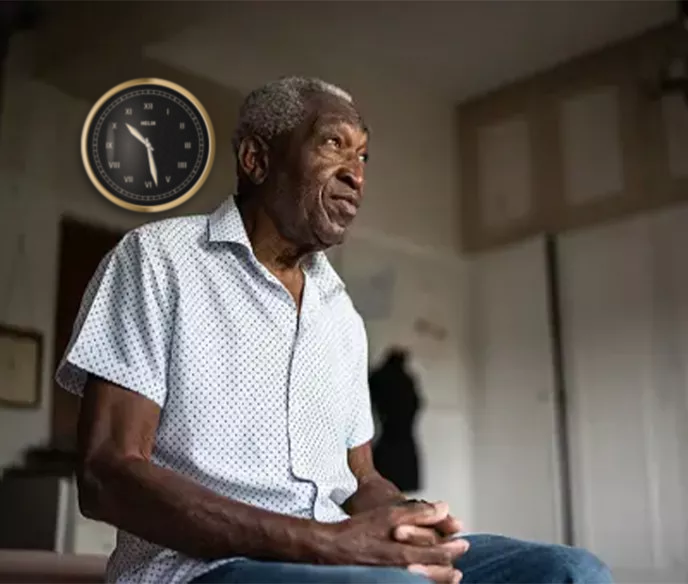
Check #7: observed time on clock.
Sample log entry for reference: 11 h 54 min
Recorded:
10 h 28 min
